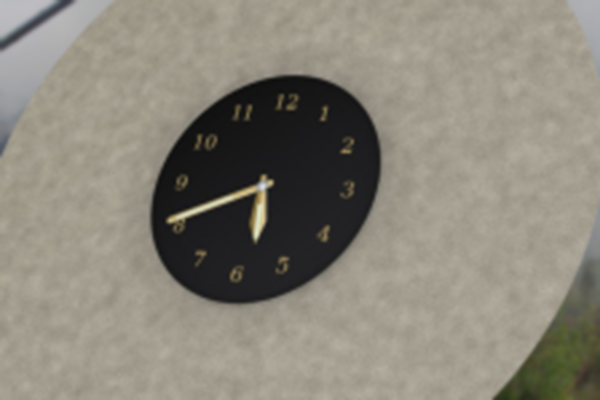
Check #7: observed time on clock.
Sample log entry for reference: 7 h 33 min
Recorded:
5 h 41 min
